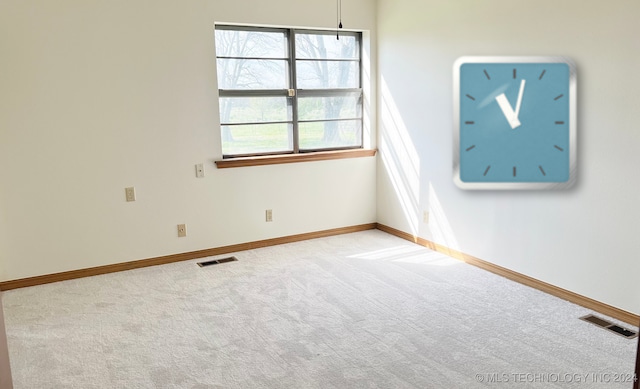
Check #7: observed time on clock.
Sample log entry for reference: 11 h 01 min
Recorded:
11 h 02 min
